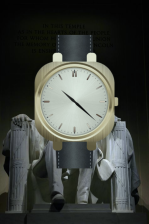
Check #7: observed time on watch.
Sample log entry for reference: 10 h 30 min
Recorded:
10 h 22 min
